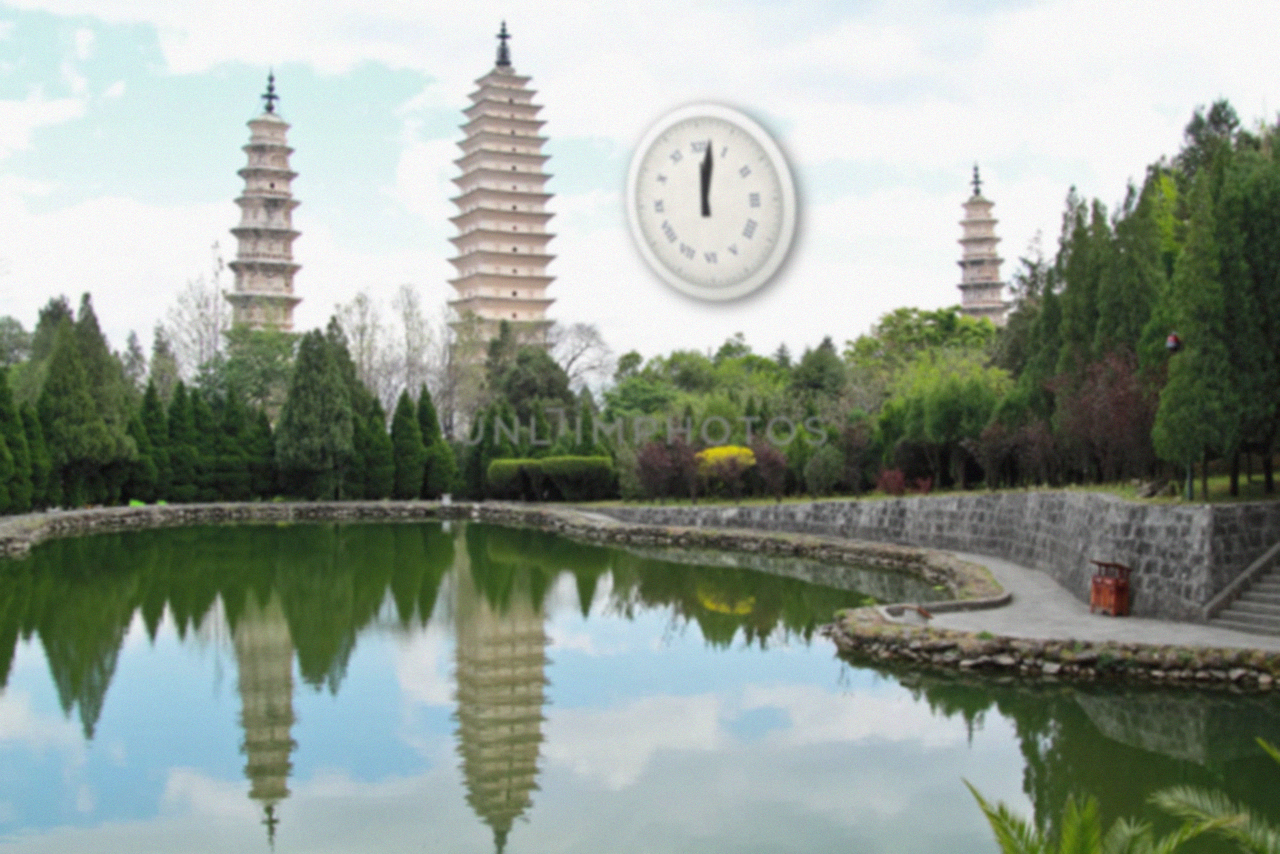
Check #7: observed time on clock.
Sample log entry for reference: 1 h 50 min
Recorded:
12 h 02 min
